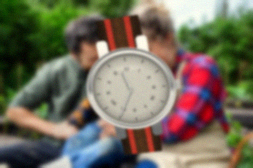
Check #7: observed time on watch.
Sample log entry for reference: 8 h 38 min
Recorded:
11 h 35 min
